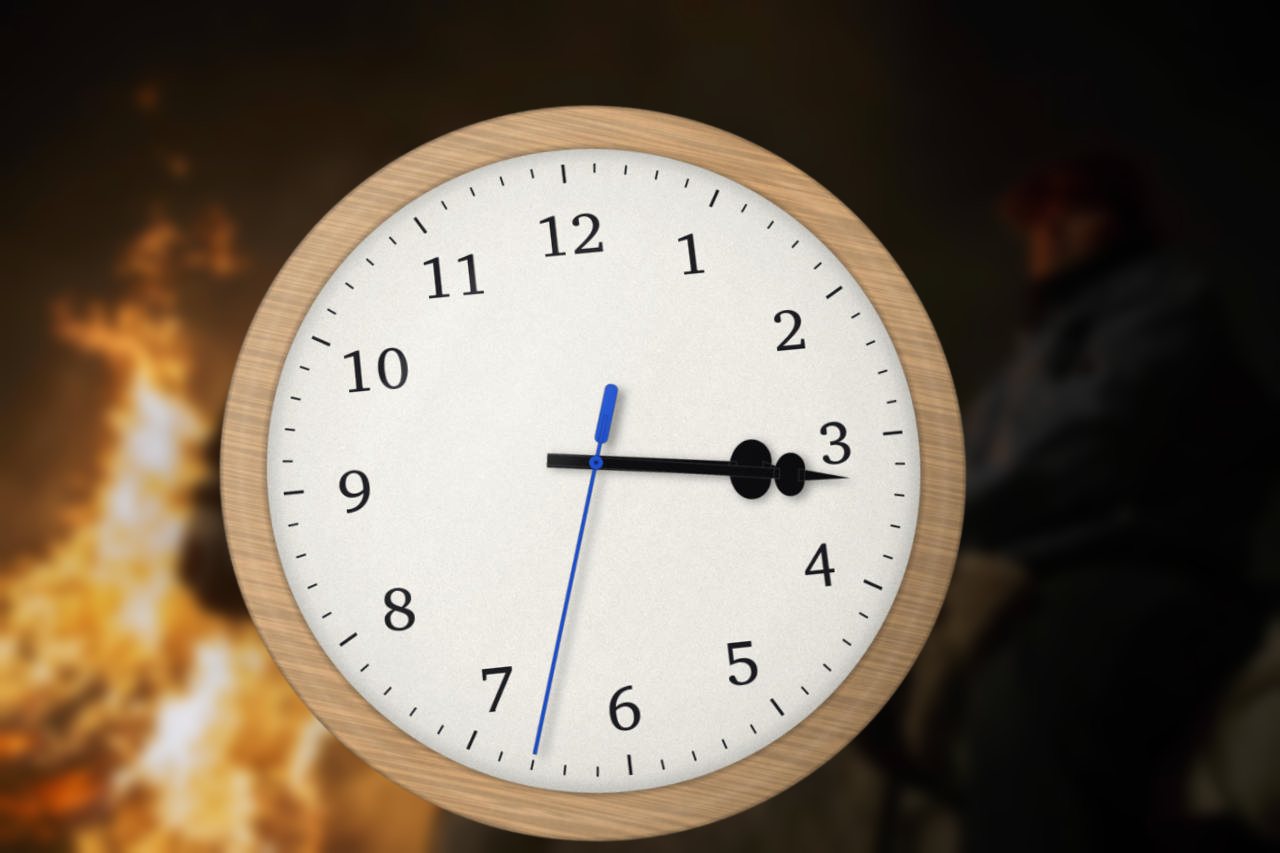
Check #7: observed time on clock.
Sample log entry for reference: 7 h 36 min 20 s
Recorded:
3 h 16 min 33 s
